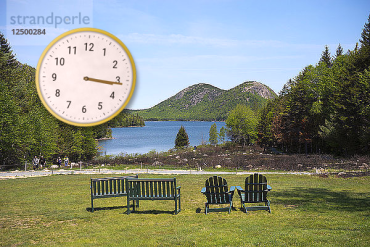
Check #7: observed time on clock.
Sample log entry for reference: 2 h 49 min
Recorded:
3 h 16 min
